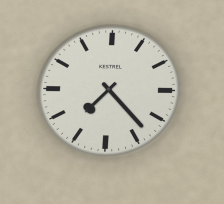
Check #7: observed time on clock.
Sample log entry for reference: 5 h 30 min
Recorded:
7 h 23 min
